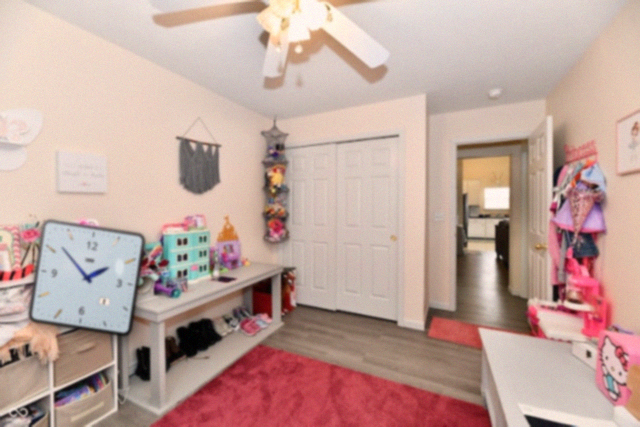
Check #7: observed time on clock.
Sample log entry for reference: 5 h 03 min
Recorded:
1 h 52 min
